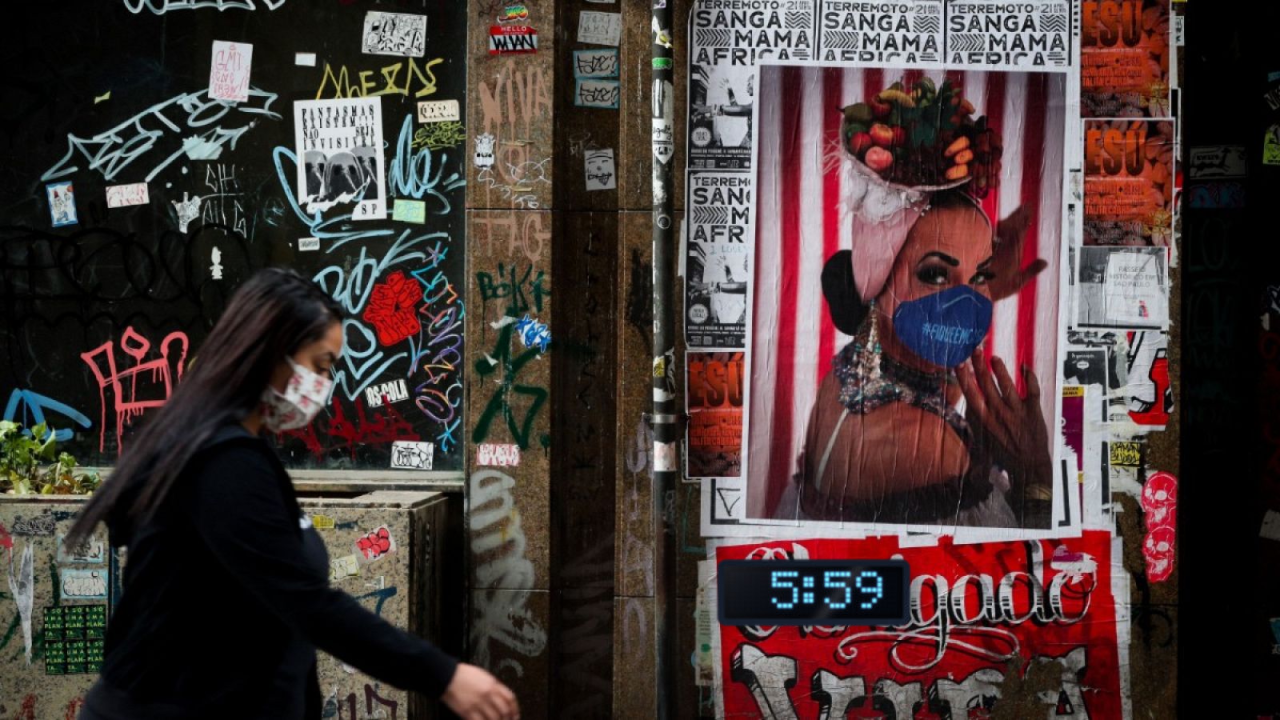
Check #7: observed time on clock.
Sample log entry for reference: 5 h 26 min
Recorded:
5 h 59 min
